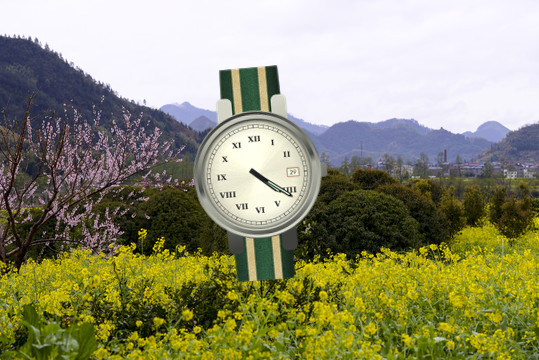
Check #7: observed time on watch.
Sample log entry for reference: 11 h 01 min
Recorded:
4 h 21 min
